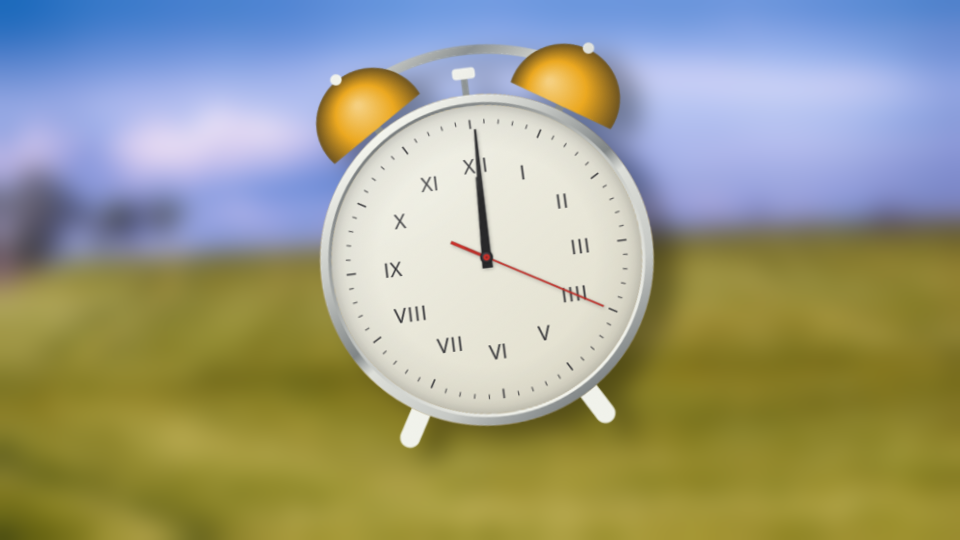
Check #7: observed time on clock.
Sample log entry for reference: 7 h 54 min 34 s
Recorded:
12 h 00 min 20 s
